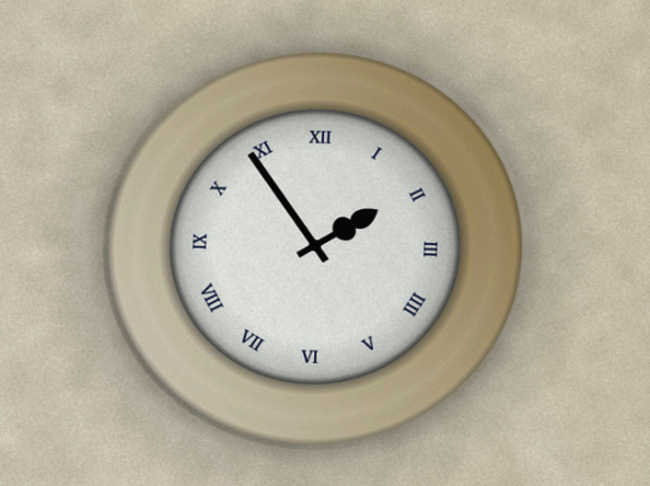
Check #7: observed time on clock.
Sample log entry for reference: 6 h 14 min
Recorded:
1 h 54 min
